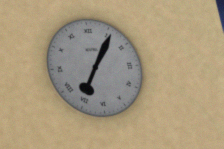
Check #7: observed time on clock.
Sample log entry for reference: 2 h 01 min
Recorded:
7 h 06 min
